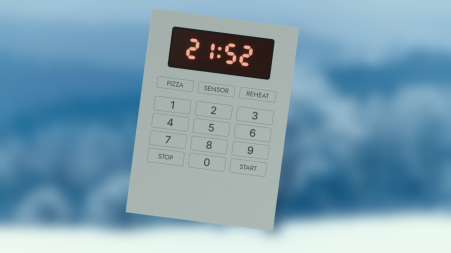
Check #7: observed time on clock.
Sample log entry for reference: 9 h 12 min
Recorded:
21 h 52 min
